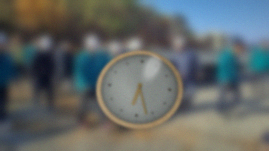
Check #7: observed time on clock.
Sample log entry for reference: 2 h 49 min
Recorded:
6 h 27 min
